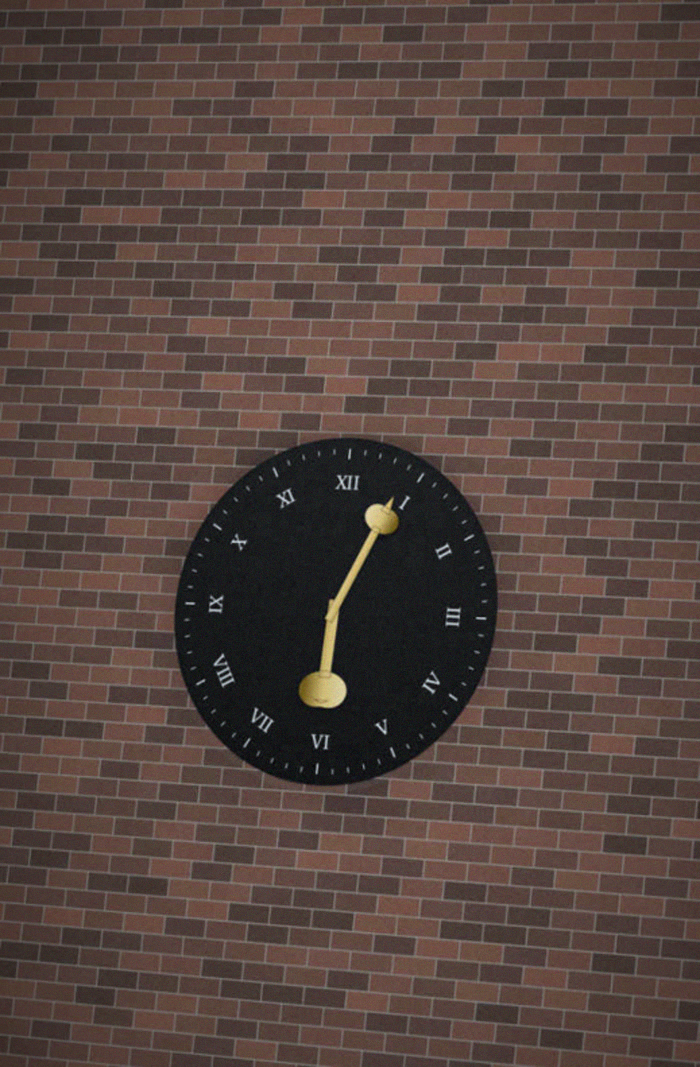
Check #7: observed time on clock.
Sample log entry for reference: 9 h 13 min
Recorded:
6 h 04 min
